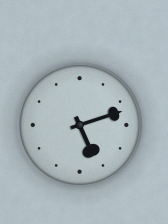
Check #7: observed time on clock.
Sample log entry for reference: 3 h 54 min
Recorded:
5 h 12 min
